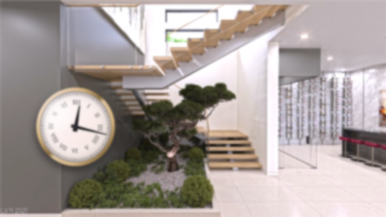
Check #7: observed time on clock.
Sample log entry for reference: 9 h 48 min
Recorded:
12 h 17 min
